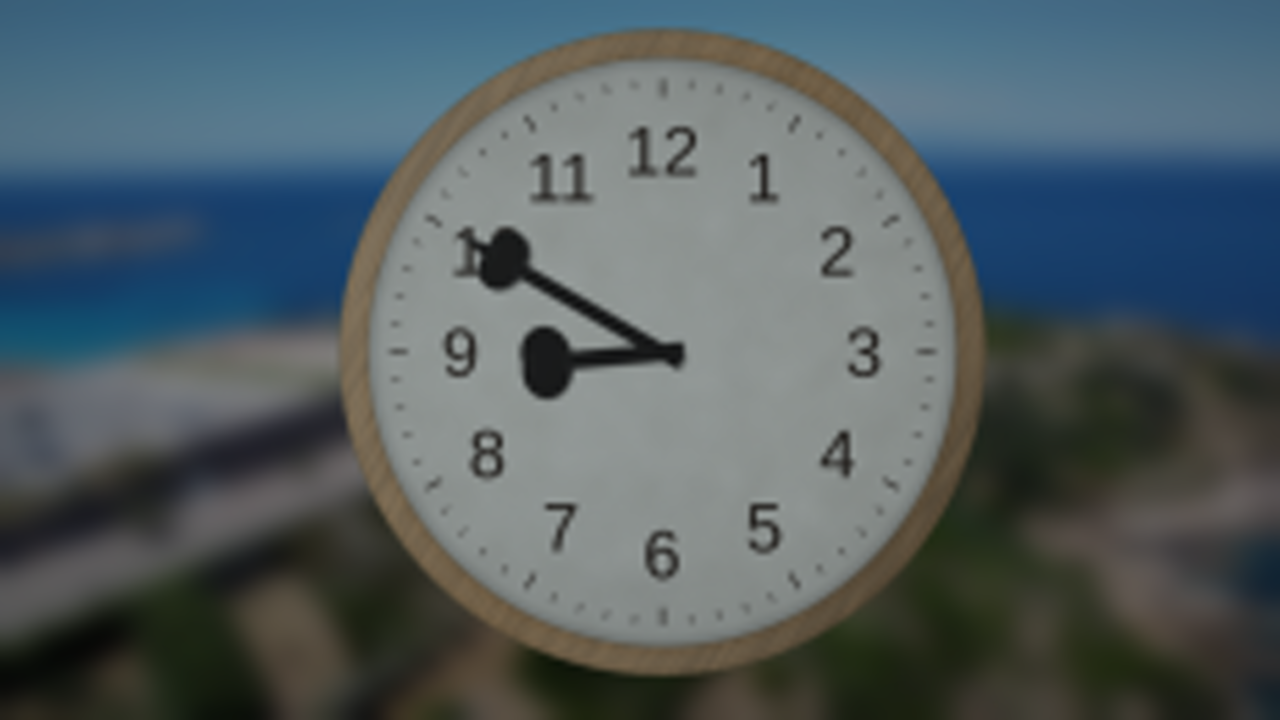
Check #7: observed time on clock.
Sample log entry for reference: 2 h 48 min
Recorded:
8 h 50 min
